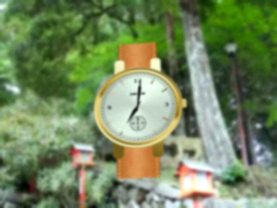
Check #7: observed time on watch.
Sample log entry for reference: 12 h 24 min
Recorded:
7 h 01 min
